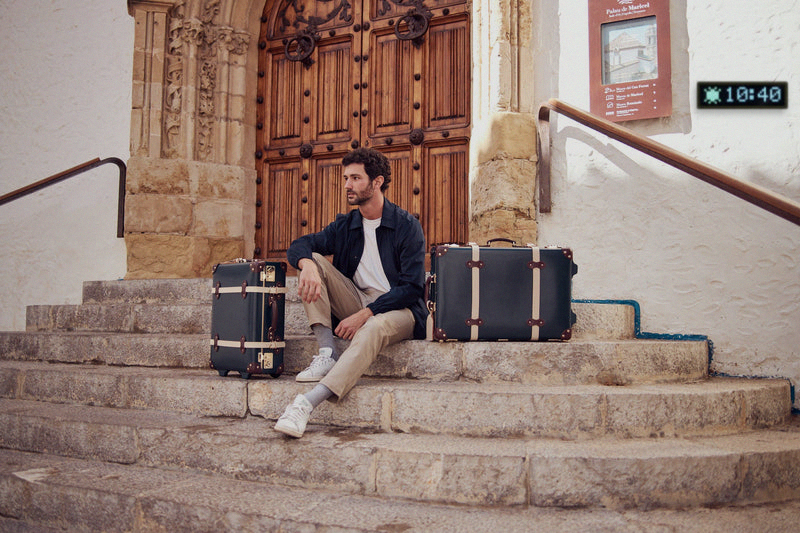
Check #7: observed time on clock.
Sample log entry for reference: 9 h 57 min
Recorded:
10 h 40 min
